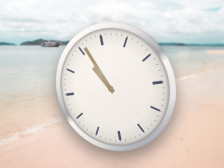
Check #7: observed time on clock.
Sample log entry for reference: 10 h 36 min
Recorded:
10 h 56 min
